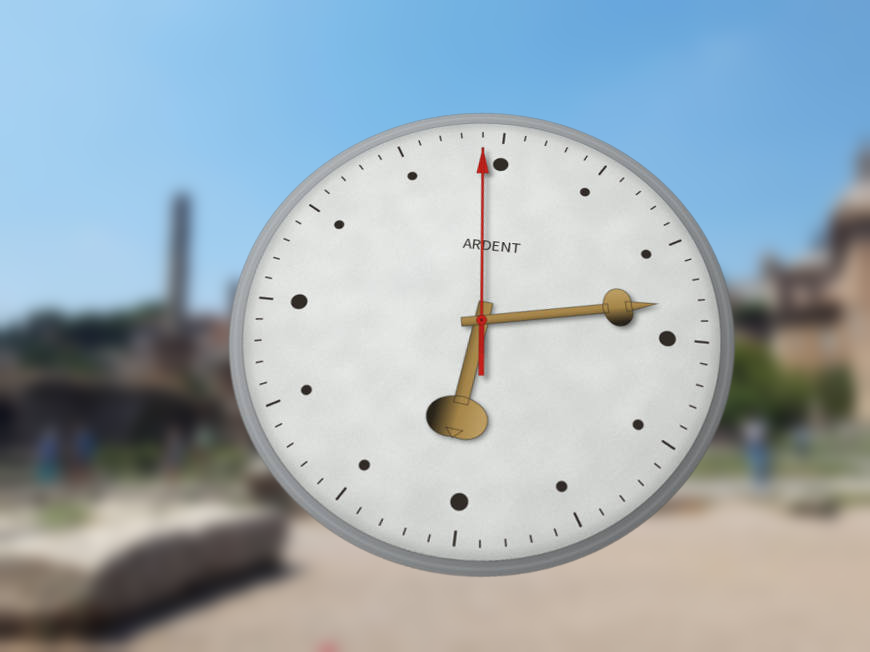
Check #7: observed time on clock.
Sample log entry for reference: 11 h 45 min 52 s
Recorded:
6 h 12 min 59 s
